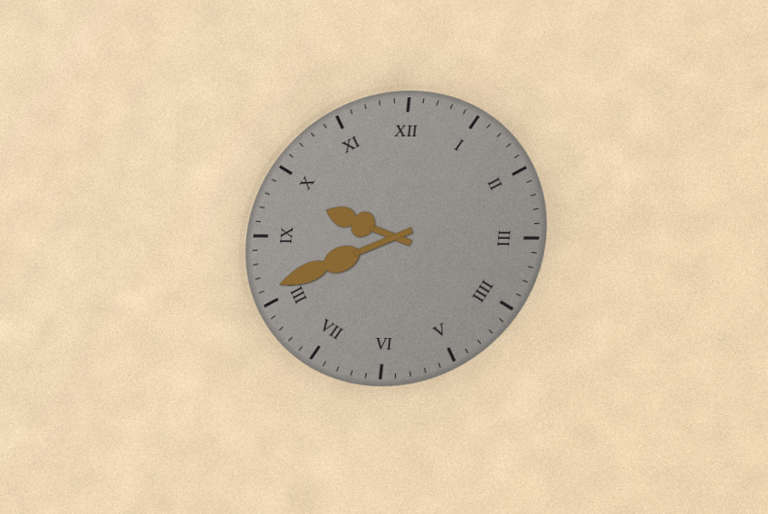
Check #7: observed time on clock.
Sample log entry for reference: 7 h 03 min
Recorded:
9 h 41 min
